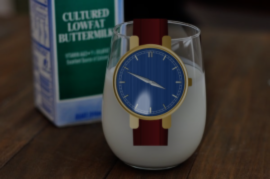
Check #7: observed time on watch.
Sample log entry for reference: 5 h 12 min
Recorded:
3 h 49 min
